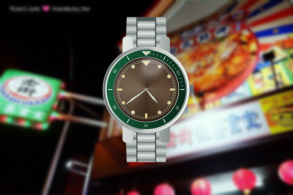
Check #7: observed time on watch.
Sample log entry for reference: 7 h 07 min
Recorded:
4 h 39 min
